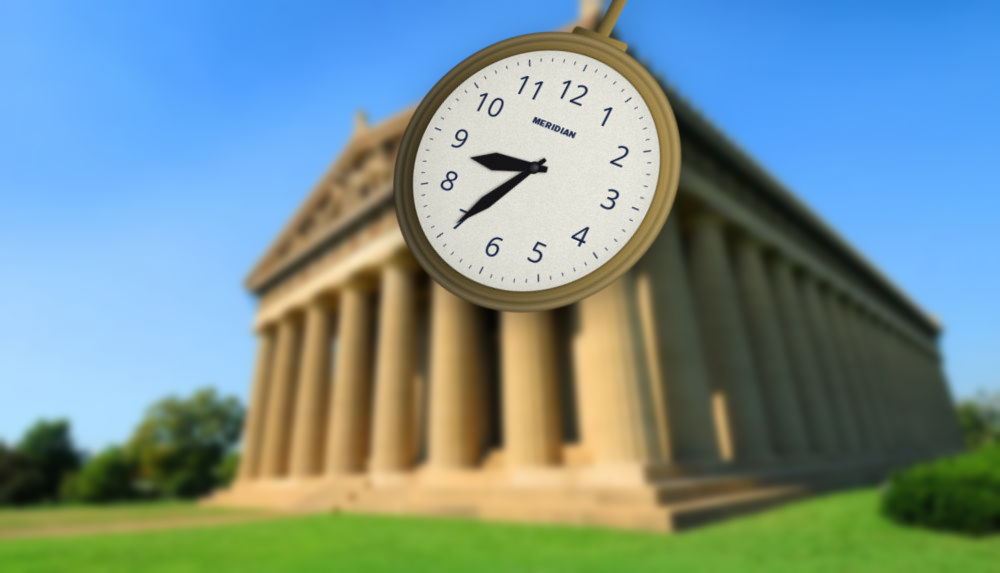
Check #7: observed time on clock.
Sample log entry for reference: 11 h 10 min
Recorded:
8 h 35 min
